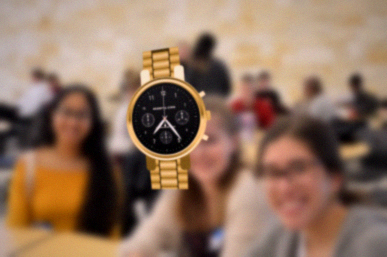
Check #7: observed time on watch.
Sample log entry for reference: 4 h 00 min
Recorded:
7 h 24 min
